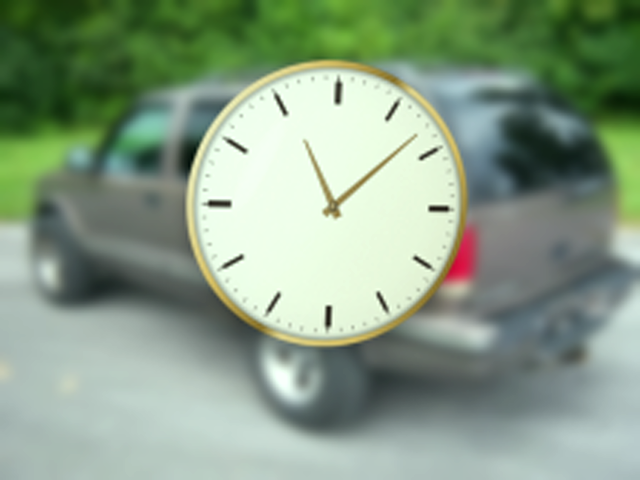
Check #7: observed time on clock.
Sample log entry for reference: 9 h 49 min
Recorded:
11 h 08 min
